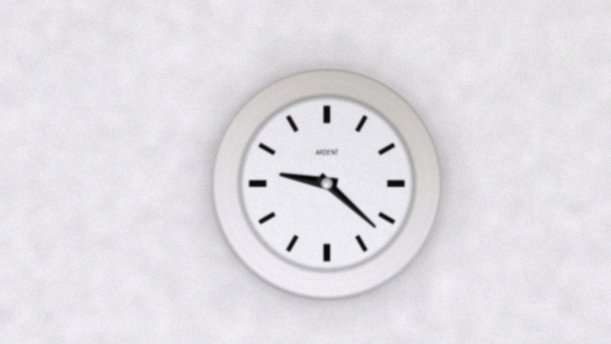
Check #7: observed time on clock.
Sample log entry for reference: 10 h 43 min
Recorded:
9 h 22 min
